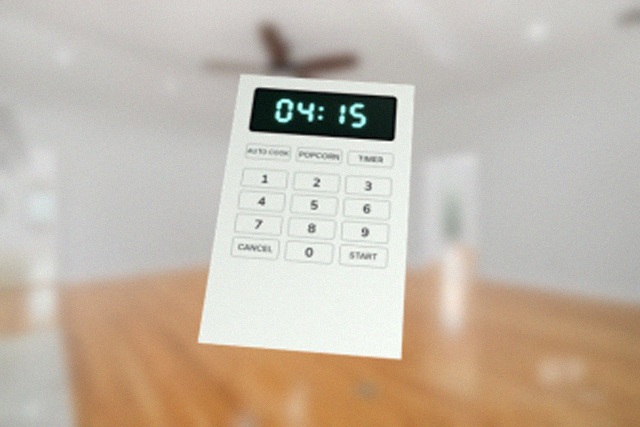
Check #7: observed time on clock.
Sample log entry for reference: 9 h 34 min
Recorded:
4 h 15 min
